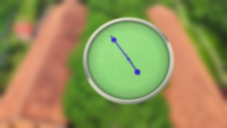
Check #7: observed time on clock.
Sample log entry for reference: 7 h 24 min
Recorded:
4 h 54 min
